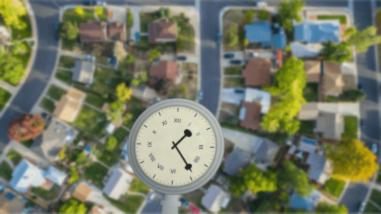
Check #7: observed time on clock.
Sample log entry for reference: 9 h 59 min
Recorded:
1 h 24 min
